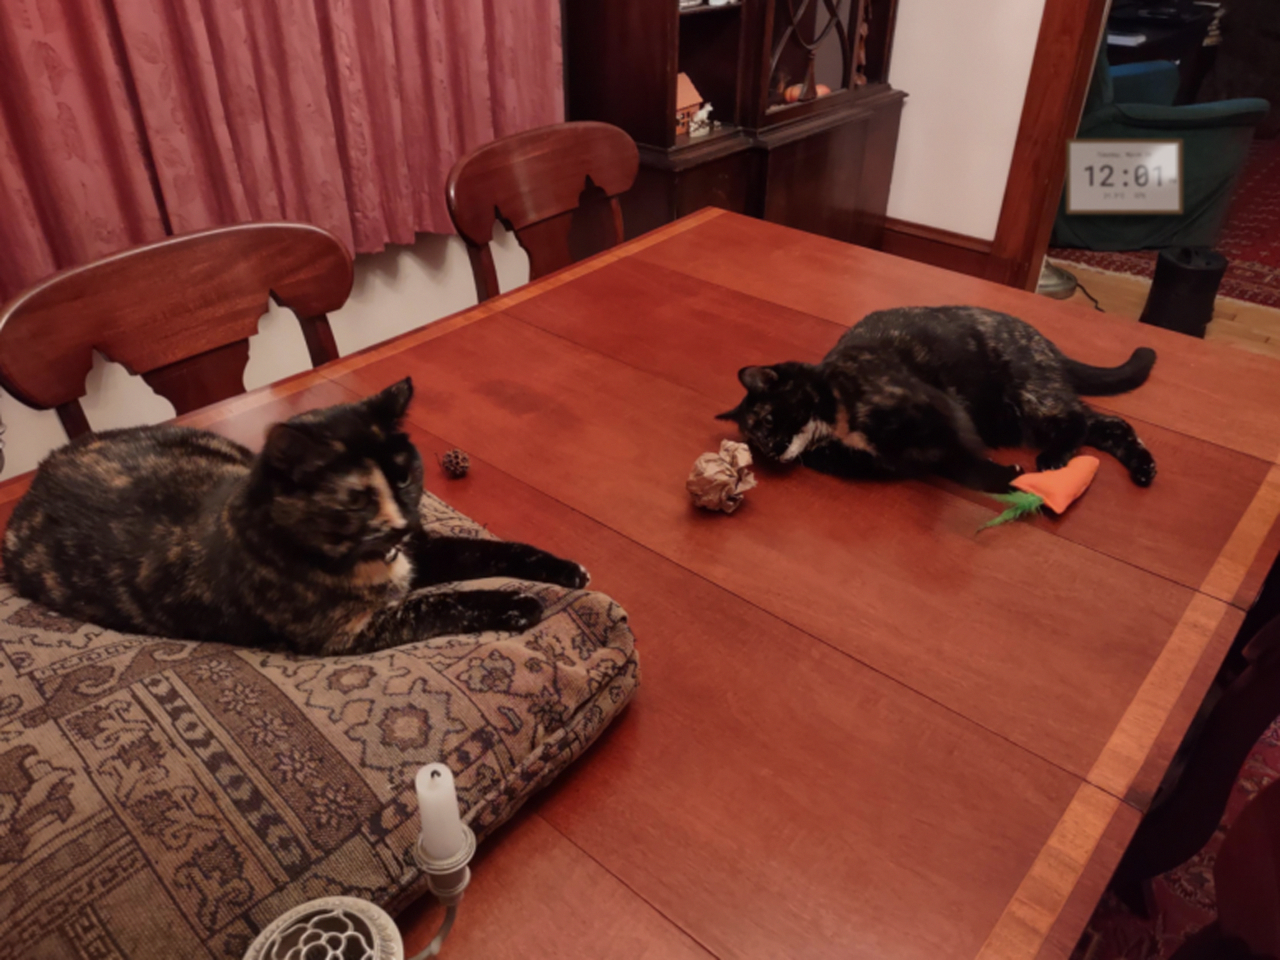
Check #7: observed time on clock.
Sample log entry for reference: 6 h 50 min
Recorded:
12 h 01 min
